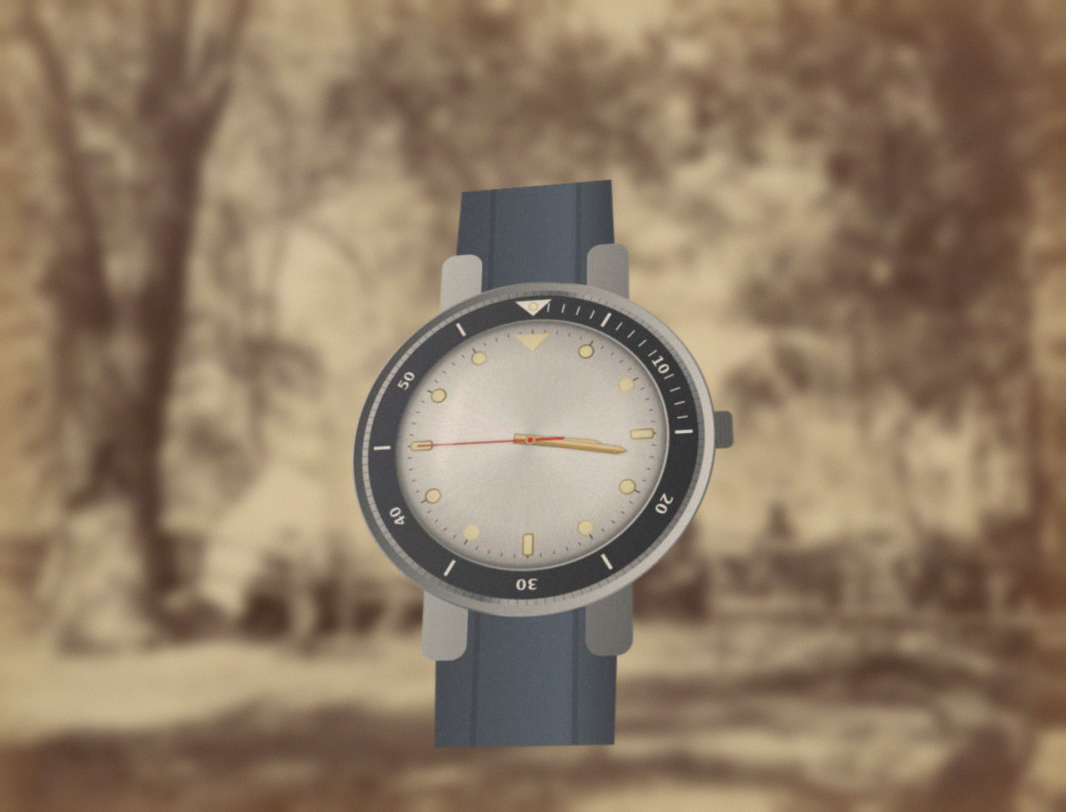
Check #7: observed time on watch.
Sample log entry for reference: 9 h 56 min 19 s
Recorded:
3 h 16 min 45 s
